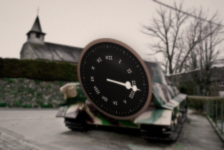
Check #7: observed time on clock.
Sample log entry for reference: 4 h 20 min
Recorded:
3 h 17 min
